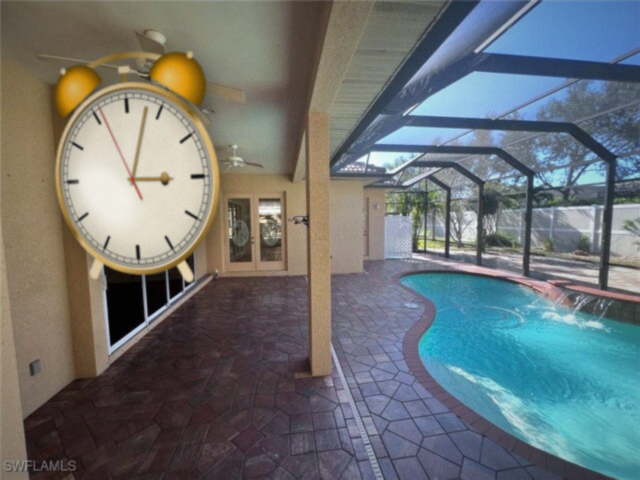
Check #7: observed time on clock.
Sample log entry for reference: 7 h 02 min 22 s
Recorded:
3 h 02 min 56 s
